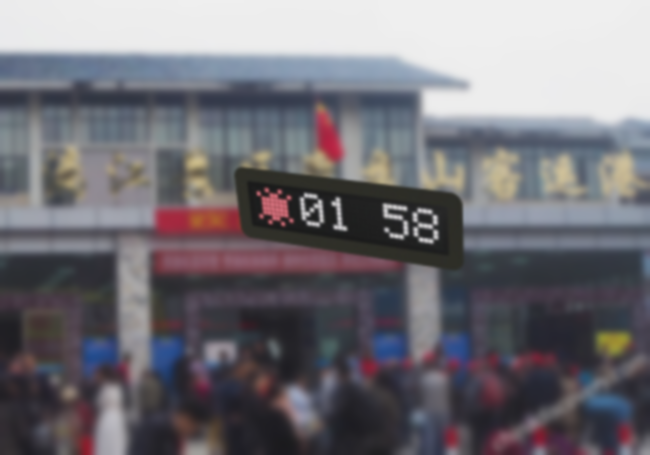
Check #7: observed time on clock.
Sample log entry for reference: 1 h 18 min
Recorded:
1 h 58 min
